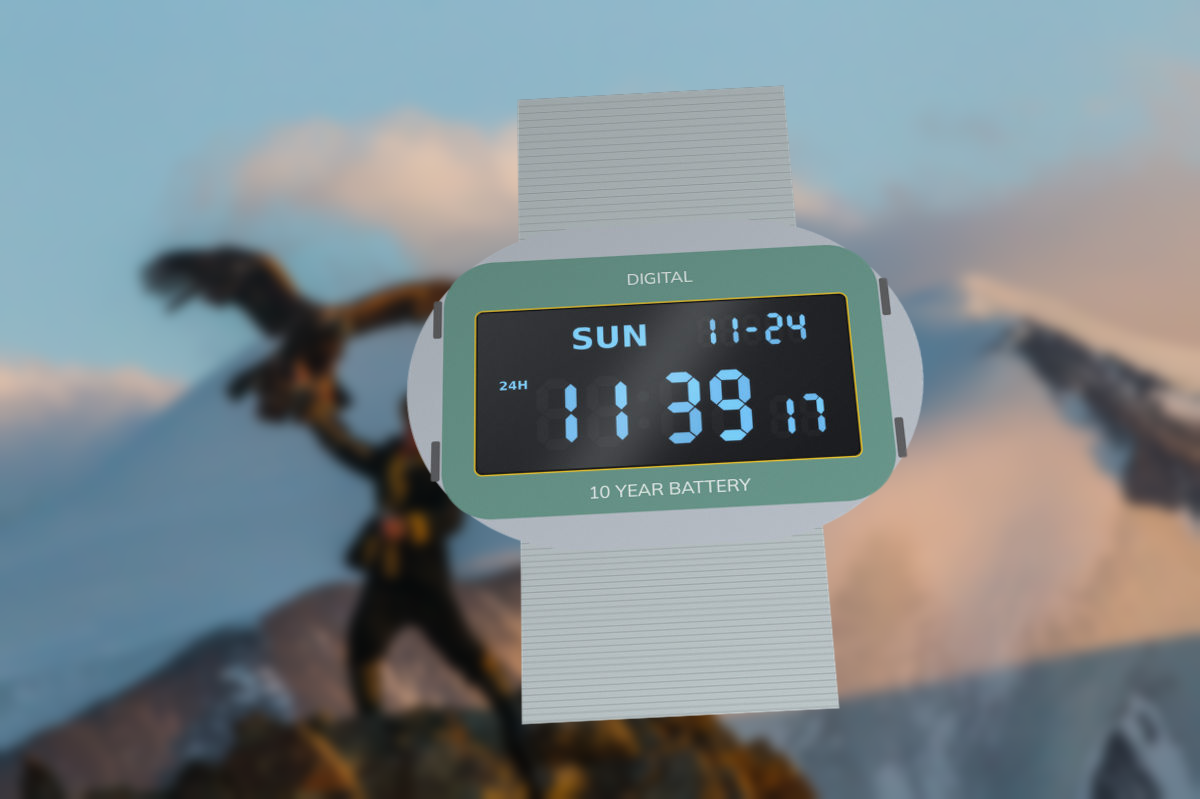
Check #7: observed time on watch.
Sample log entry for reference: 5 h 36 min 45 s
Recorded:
11 h 39 min 17 s
